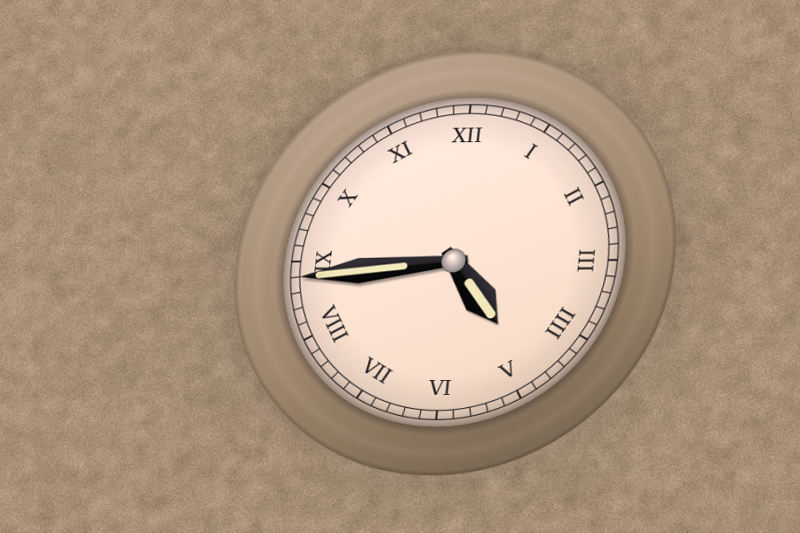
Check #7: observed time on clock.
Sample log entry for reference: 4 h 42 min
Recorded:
4 h 44 min
